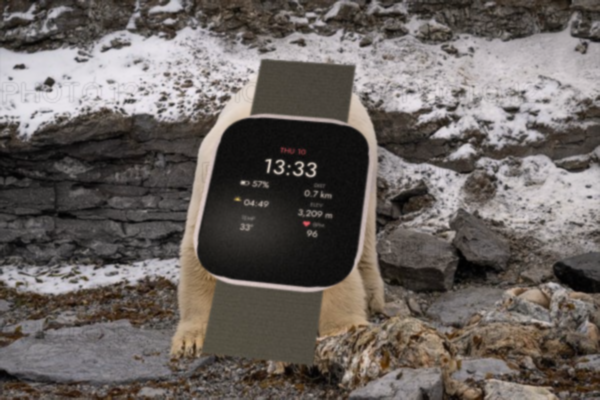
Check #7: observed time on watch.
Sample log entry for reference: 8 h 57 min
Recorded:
13 h 33 min
